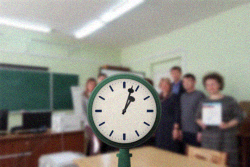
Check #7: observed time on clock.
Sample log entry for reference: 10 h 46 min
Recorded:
1 h 03 min
